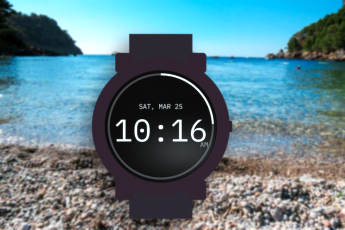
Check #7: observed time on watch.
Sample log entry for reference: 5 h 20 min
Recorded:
10 h 16 min
